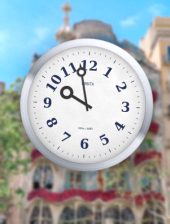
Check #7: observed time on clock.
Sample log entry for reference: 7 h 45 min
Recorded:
9 h 58 min
